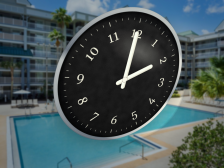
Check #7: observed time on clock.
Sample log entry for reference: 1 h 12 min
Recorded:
2 h 00 min
